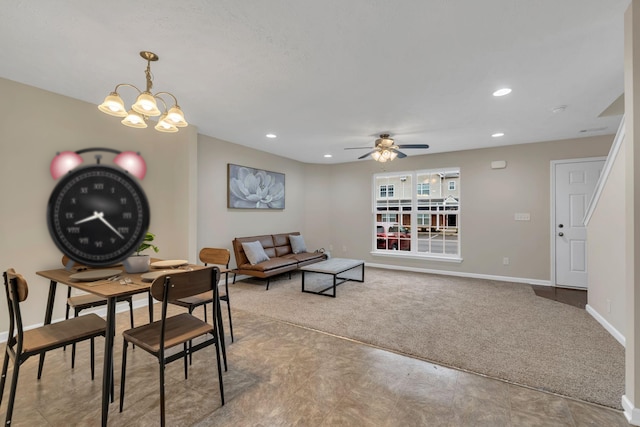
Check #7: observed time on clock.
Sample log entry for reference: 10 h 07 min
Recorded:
8 h 22 min
